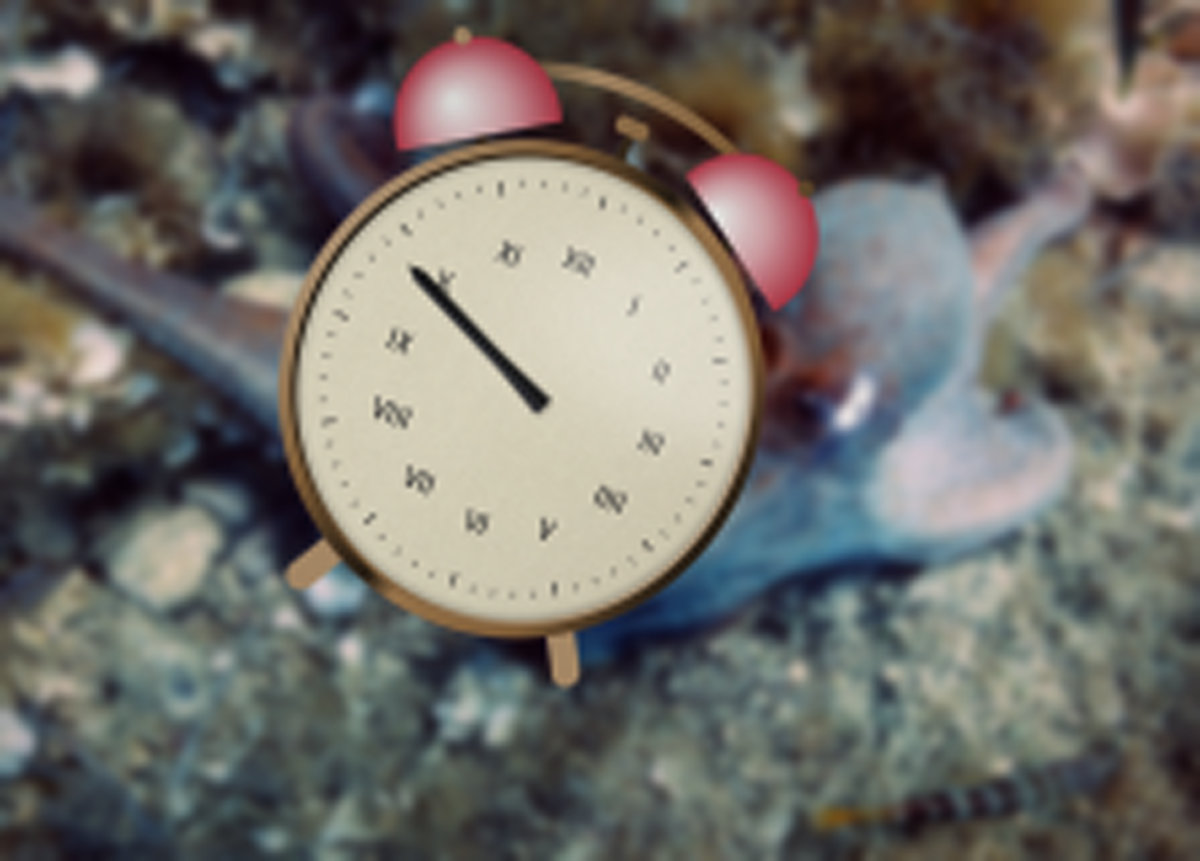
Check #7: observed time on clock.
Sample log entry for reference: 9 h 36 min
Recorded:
9 h 49 min
